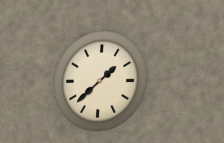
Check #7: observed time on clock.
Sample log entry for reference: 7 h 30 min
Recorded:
1 h 38 min
